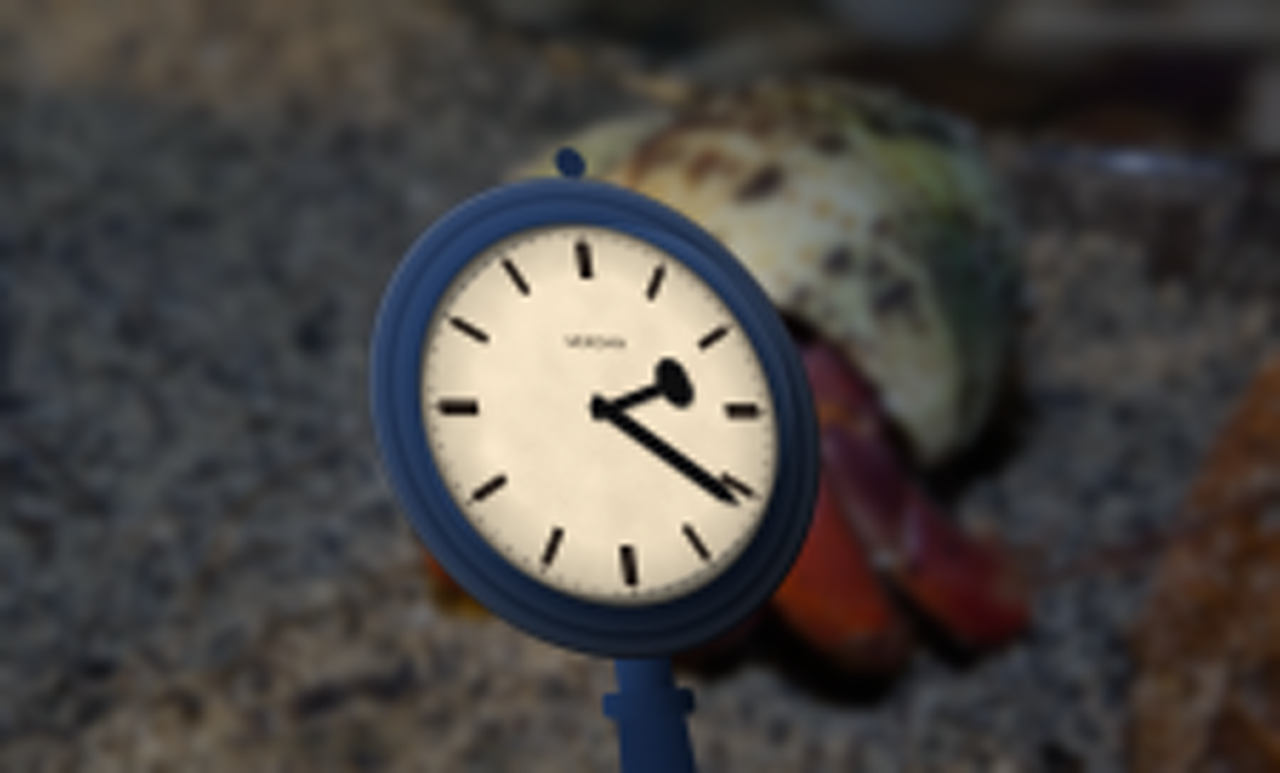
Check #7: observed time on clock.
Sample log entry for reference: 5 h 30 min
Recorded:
2 h 21 min
